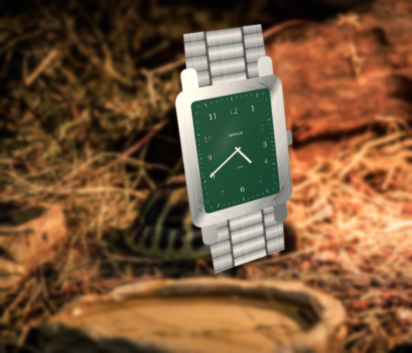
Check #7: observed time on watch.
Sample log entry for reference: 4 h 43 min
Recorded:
4 h 40 min
